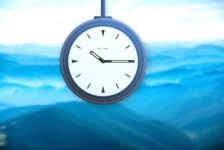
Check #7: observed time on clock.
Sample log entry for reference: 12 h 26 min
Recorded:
10 h 15 min
